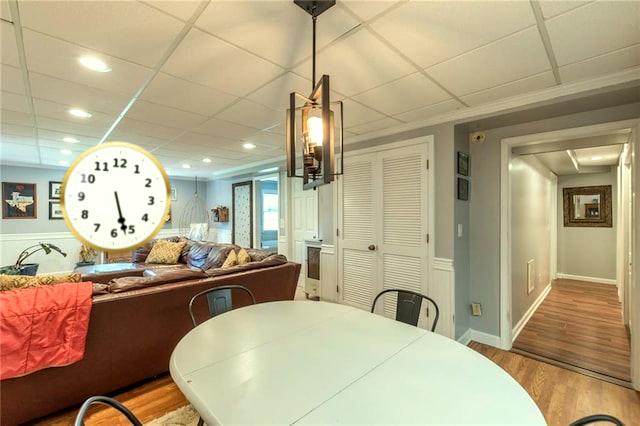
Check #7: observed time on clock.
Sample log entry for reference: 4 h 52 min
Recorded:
5 h 27 min
